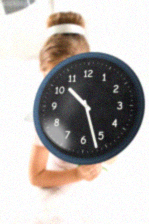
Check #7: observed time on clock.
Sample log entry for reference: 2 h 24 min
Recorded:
10 h 27 min
